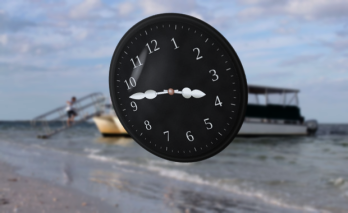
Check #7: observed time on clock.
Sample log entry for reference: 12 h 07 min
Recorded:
3 h 47 min
